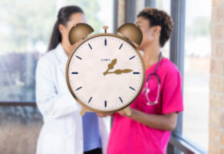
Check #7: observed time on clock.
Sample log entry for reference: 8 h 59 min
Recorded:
1 h 14 min
